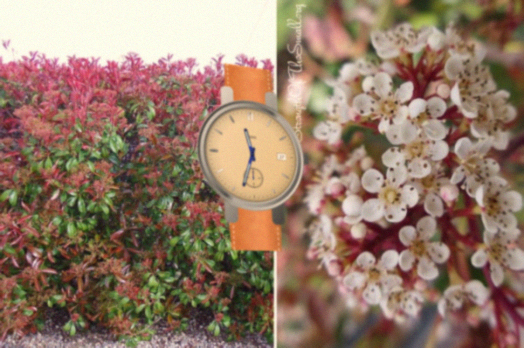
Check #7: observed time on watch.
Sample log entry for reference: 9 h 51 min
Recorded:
11 h 33 min
